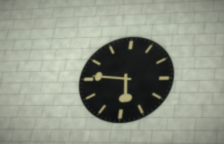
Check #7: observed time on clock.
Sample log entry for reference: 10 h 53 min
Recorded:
5 h 46 min
